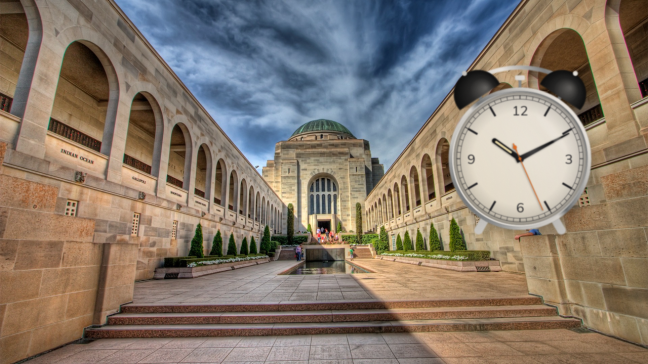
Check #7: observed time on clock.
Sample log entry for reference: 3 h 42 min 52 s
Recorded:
10 h 10 min 26 s
